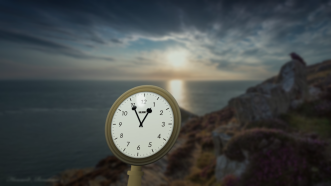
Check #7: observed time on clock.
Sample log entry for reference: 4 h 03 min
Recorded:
12 h 55 min
